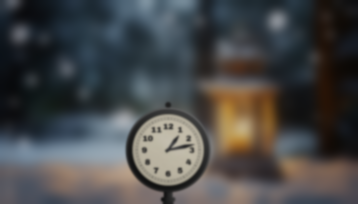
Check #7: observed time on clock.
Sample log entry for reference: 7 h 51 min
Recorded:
1 h 13 min
